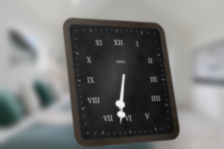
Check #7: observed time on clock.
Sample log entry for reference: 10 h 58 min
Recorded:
6 h 32 min
